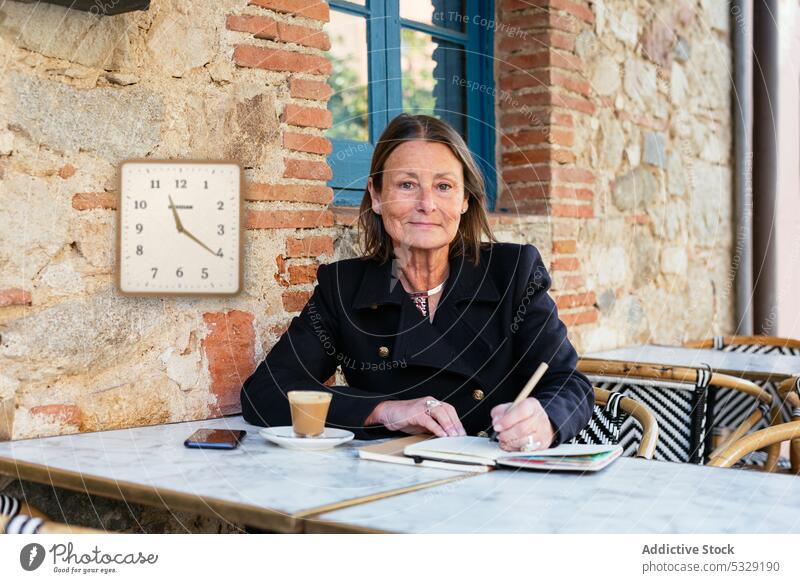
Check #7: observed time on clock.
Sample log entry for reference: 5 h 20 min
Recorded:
11 h 21 min
